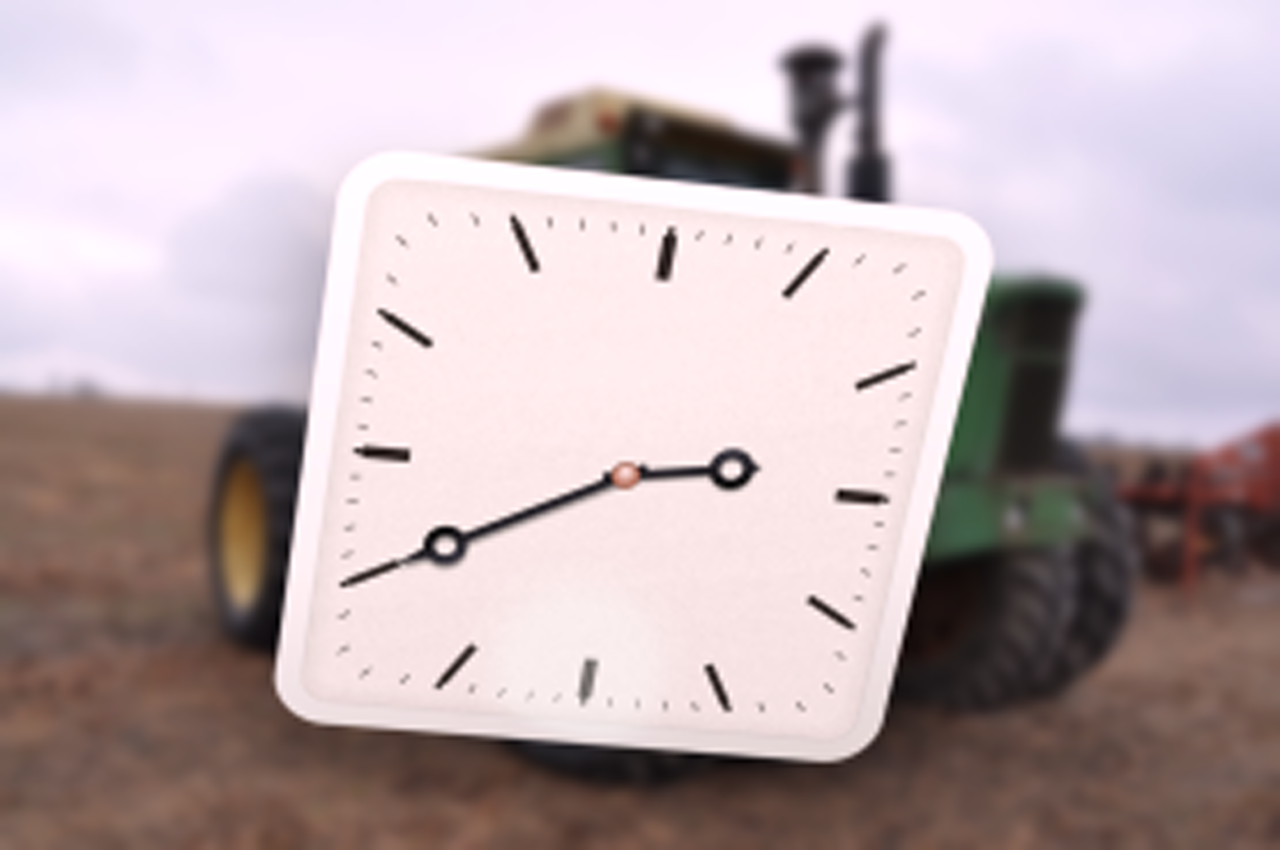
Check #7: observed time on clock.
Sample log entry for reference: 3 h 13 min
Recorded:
2 h 40 min
